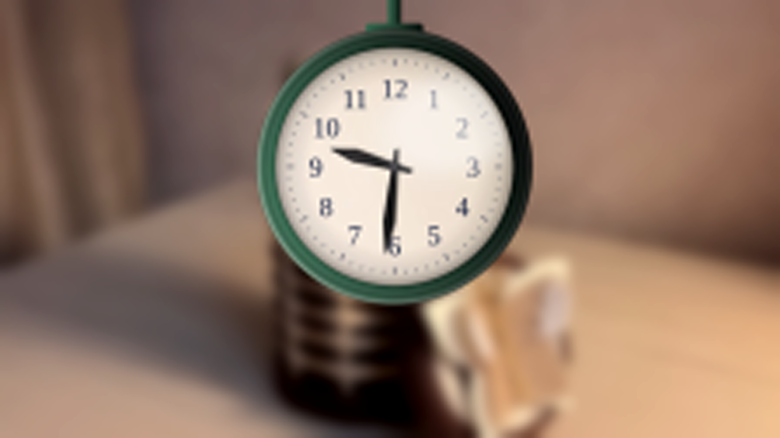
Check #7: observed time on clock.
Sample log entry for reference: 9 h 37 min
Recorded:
9 h 31 min
